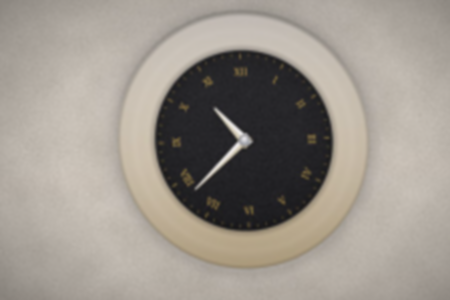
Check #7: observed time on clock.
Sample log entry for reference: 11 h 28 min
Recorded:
10 h 38 min
